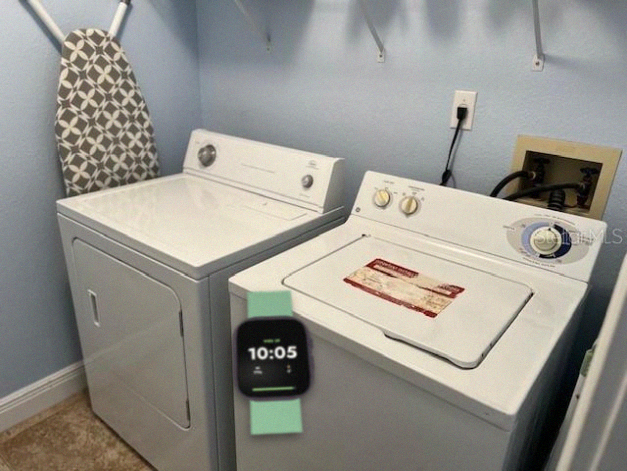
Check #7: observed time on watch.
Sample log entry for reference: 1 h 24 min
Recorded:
10 h 05 min
